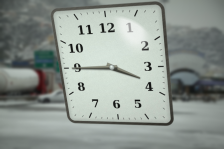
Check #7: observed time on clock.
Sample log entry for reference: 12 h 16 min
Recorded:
3 h 45 min
